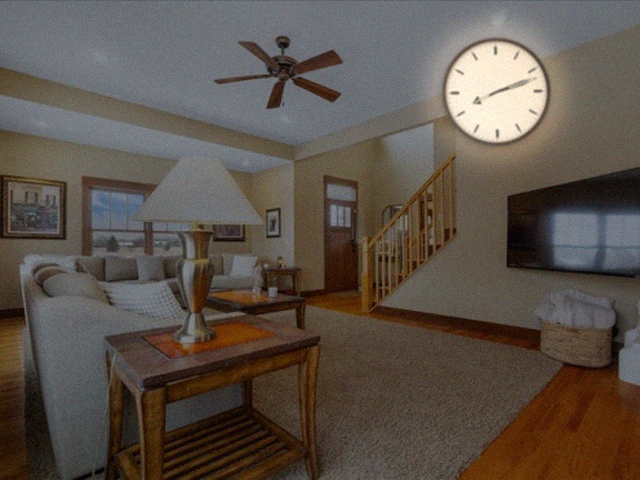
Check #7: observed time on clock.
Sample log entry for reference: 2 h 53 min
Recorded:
8 h 12 min
